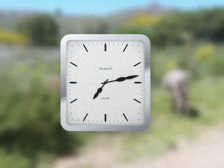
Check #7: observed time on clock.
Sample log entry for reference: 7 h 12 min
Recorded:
7 h 13 min
